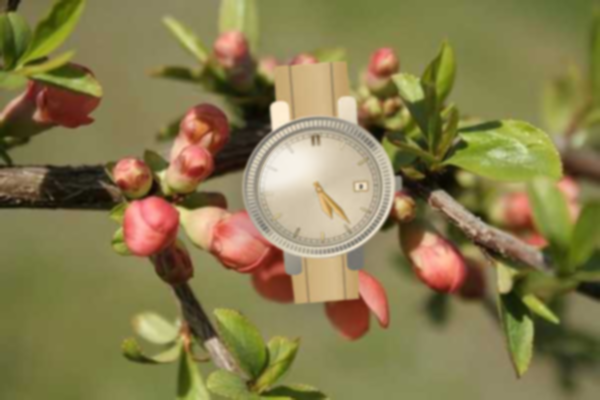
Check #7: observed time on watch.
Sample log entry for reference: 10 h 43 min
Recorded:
5 h 24 min
